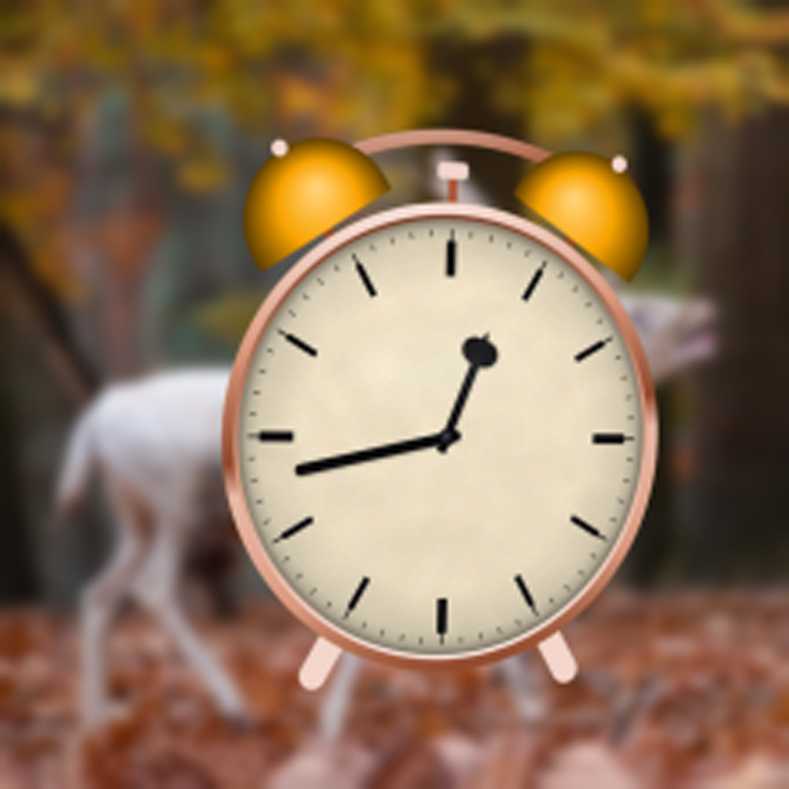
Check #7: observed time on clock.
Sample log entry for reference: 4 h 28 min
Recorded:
12 h 43 min
